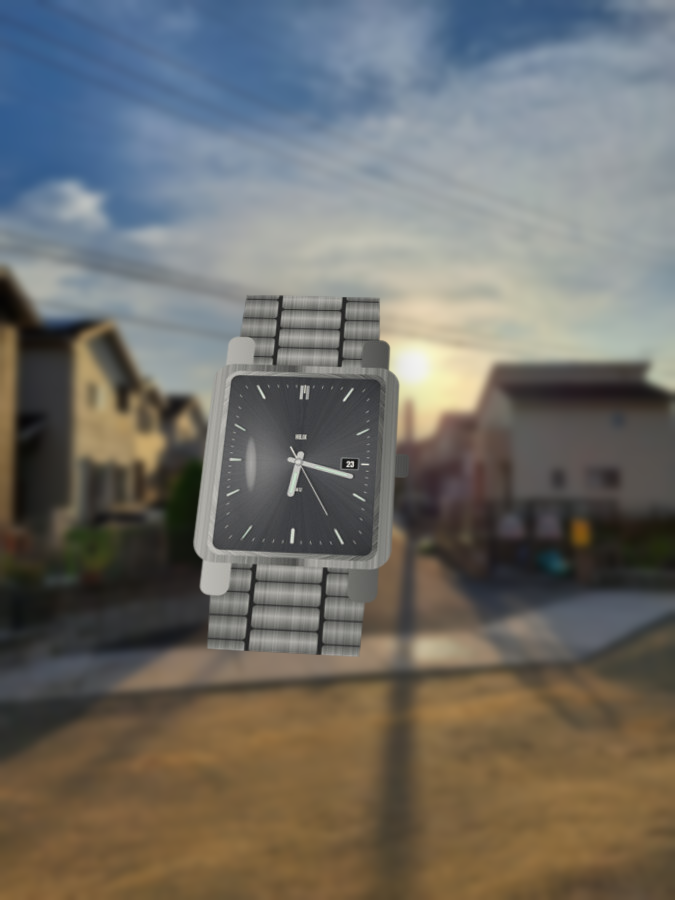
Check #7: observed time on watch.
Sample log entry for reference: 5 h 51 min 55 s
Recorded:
6 h 17 min 25 s
